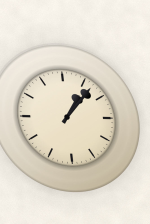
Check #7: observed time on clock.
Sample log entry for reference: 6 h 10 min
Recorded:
1 h 07 min
